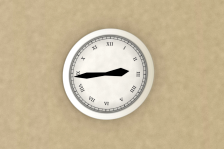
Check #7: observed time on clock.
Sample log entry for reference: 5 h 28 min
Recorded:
2 h 44 min
